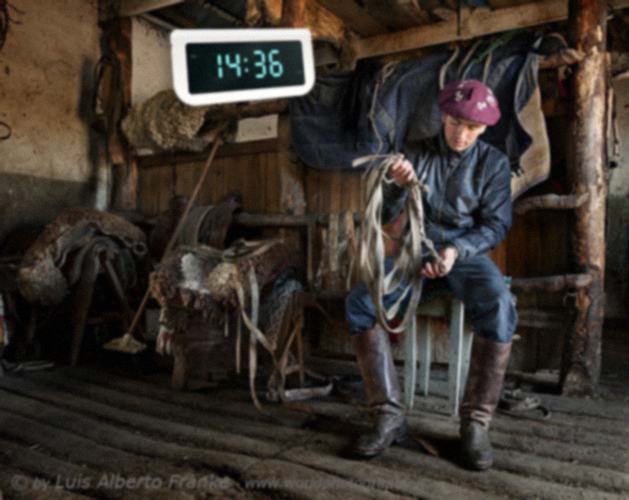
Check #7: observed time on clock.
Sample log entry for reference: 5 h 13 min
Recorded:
14 h 36 min
